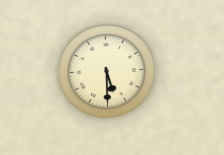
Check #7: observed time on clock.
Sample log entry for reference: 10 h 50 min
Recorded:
5 h 30 min
